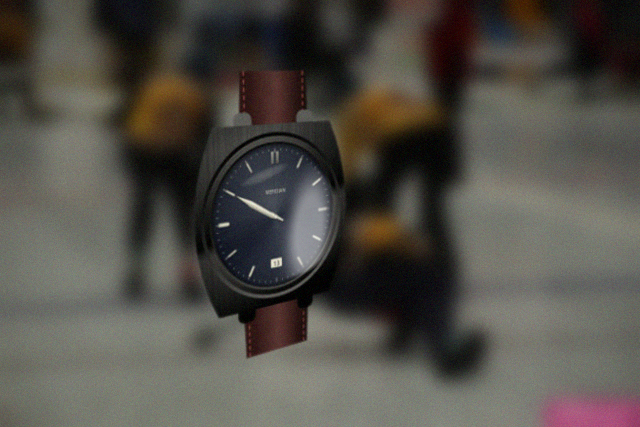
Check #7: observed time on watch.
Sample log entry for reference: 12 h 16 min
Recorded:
9 h 50 min
